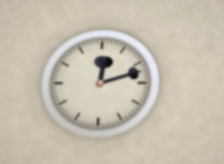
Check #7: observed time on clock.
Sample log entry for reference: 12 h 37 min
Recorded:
12 h 12 min
